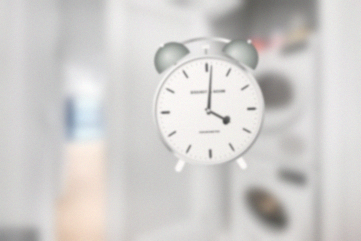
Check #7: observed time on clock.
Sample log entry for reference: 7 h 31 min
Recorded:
4 h 01 min
